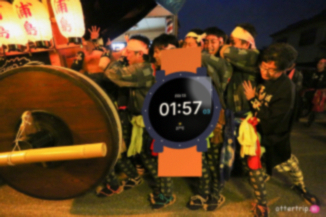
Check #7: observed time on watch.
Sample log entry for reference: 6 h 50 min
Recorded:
1 h 57 min
